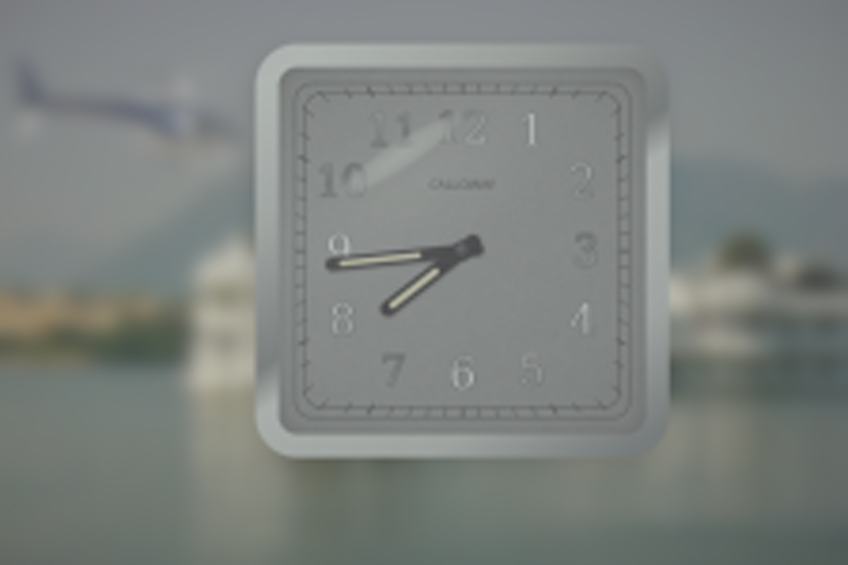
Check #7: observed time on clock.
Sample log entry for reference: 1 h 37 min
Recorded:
7 h 44 min
